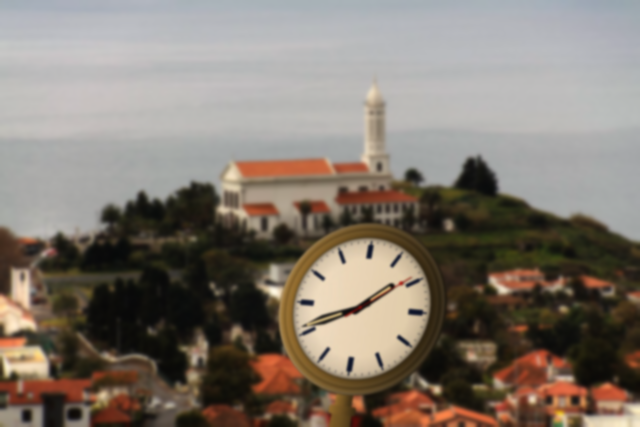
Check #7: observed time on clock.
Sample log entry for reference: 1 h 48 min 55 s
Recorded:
1 h 41 min 09 s
